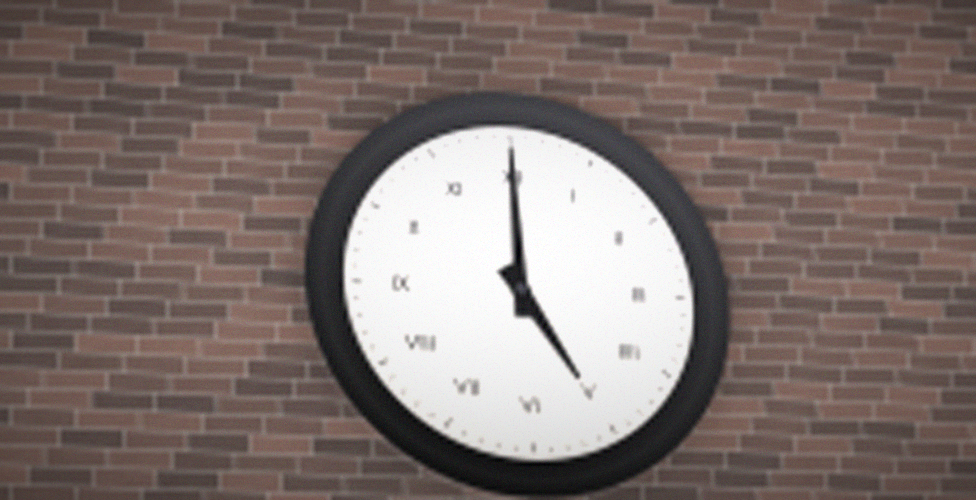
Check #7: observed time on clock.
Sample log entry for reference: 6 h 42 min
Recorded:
5 h 00 min
